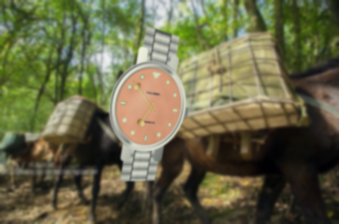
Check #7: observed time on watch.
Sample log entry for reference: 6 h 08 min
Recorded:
6 h 52 min
